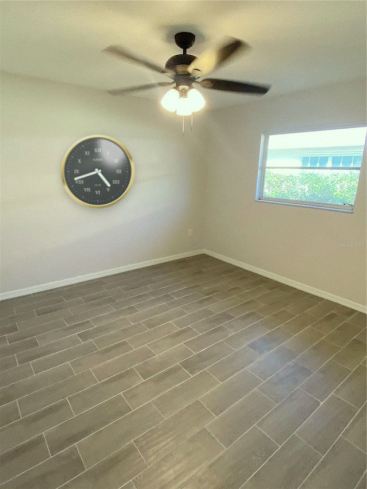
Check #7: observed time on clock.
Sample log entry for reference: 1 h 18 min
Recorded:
4 h 42 min
